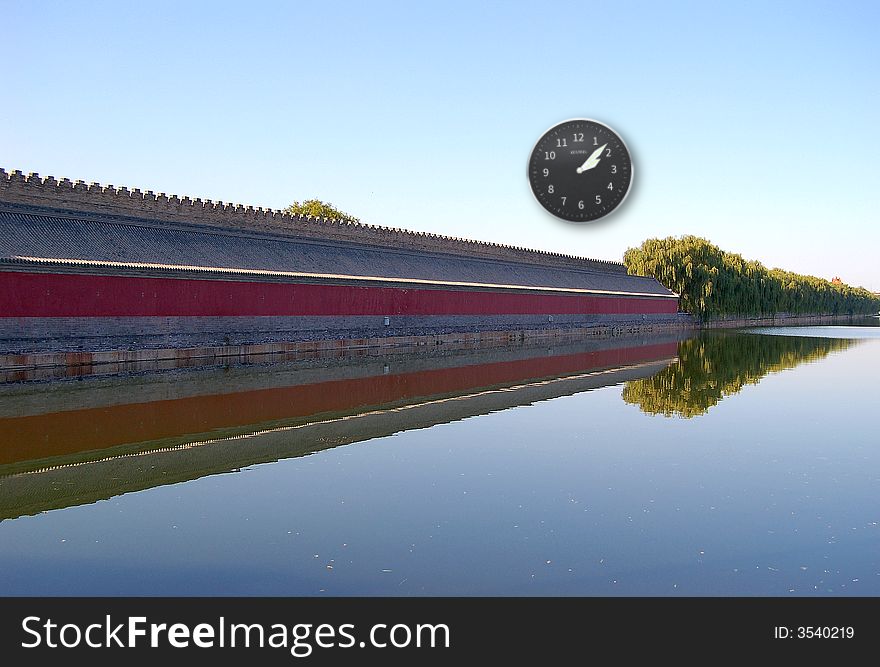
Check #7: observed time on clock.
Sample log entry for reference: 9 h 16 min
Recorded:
2 h 08 min
